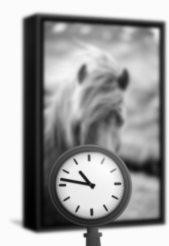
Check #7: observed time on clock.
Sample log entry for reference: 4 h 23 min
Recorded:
10 h 47 min
